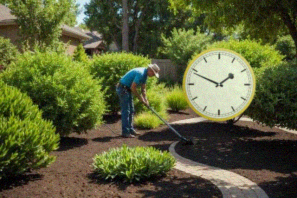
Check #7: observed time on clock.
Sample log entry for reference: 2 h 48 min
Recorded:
1 h 49 min
